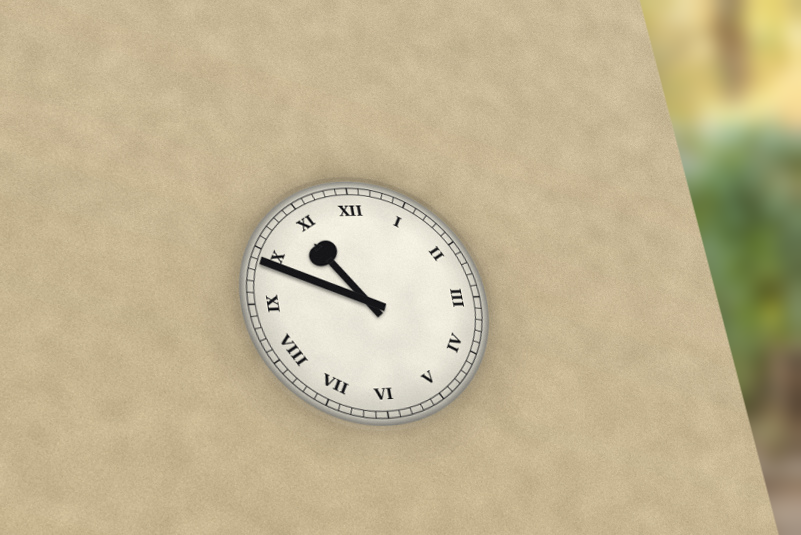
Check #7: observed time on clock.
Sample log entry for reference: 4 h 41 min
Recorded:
10 h 49 min
